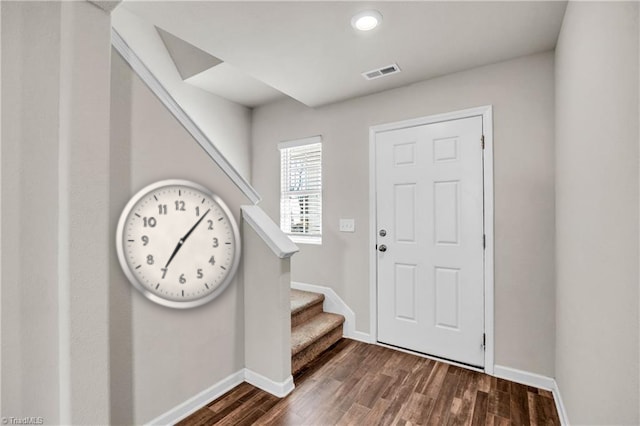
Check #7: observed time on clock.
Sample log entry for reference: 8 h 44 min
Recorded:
7 h 07 min
